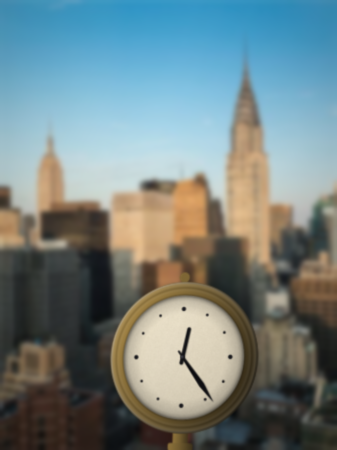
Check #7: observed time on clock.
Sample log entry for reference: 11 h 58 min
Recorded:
12 h 24 min
